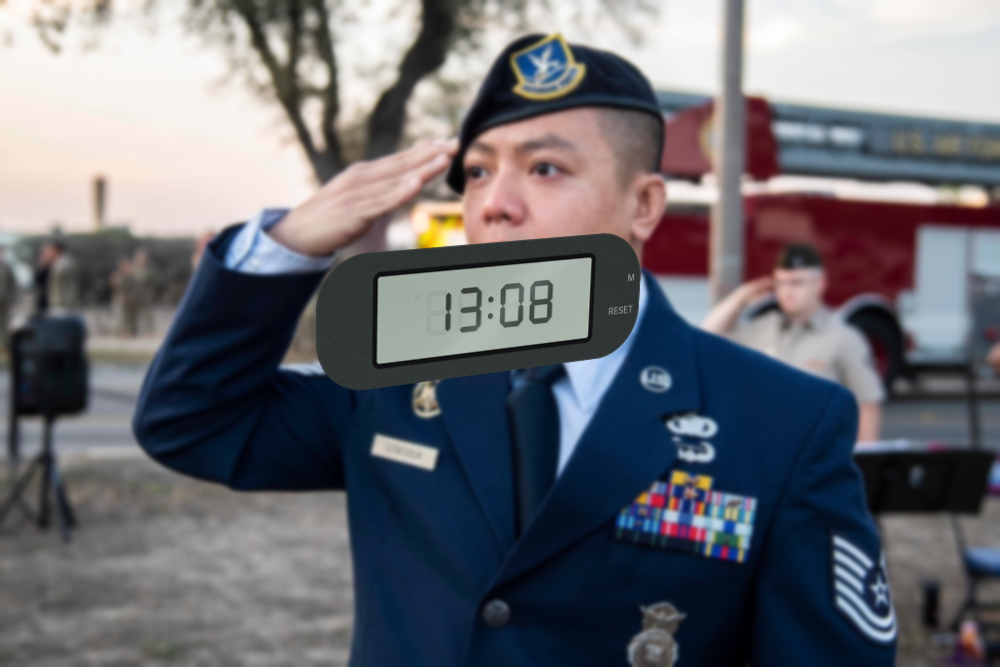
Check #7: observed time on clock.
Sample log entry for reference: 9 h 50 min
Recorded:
13 h 08 min
